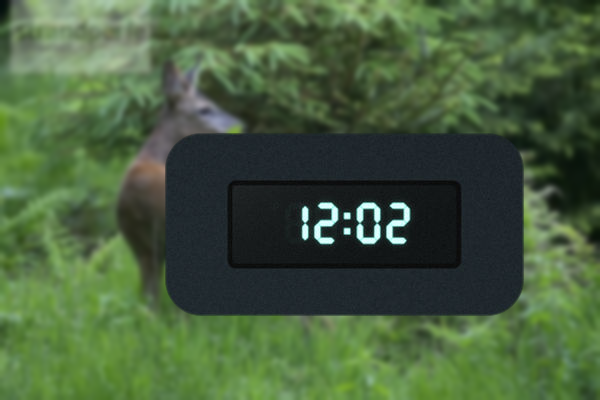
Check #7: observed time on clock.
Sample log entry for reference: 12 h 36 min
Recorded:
12 h 02 min
